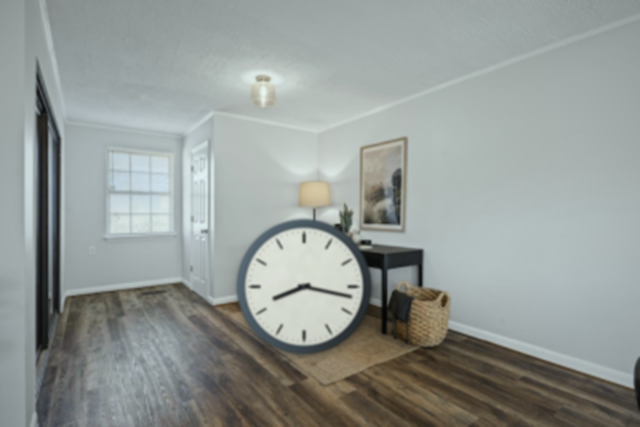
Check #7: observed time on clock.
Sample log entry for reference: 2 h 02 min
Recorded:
8 h 17 min
